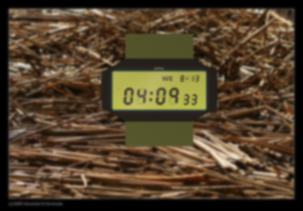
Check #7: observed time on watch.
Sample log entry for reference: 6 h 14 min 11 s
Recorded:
4 h 09 min 33 s
